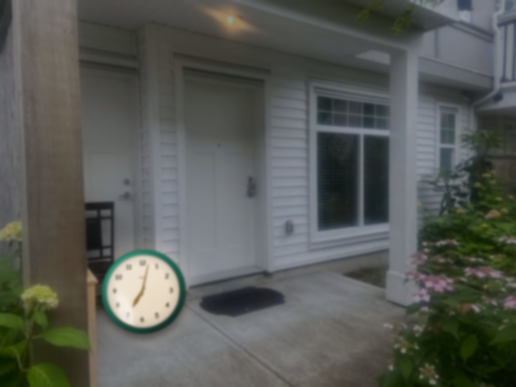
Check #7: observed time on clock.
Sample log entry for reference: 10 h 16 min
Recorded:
7 h 02 min
